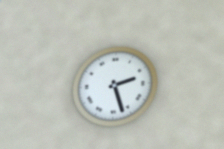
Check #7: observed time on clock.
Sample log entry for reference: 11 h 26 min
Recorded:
2 h 27 min
